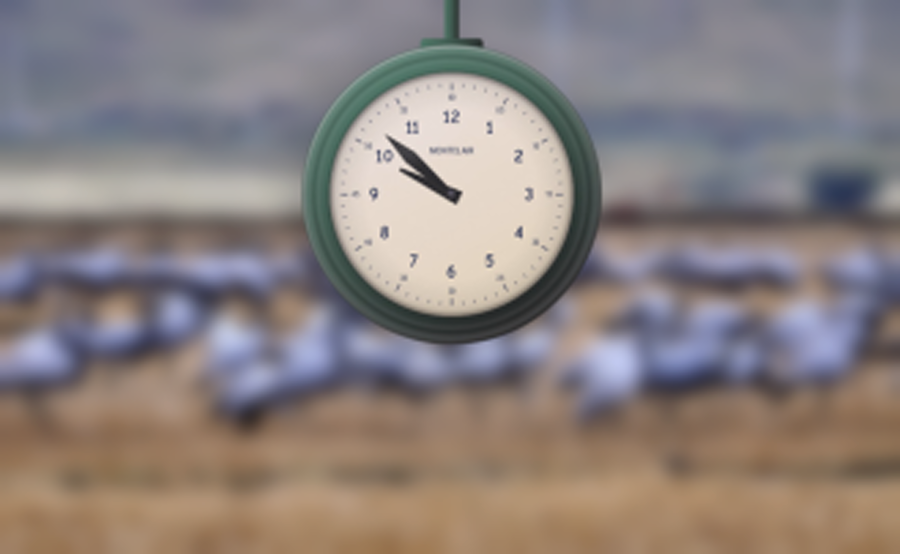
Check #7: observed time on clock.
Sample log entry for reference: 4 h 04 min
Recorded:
9 h 52 min
